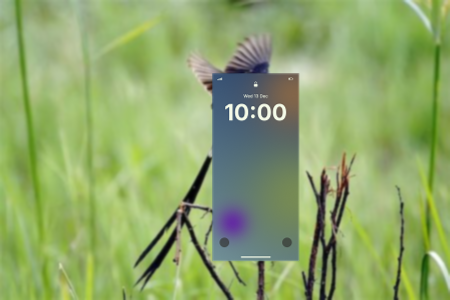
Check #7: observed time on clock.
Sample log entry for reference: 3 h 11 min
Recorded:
10 h 00 min
